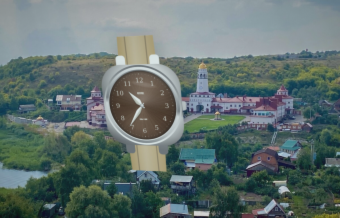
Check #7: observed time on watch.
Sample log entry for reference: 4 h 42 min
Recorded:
10 h 36 min
